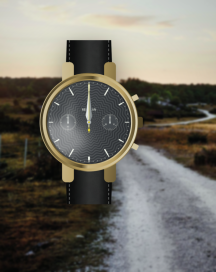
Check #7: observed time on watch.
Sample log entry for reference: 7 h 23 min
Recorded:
12 h 00 min
